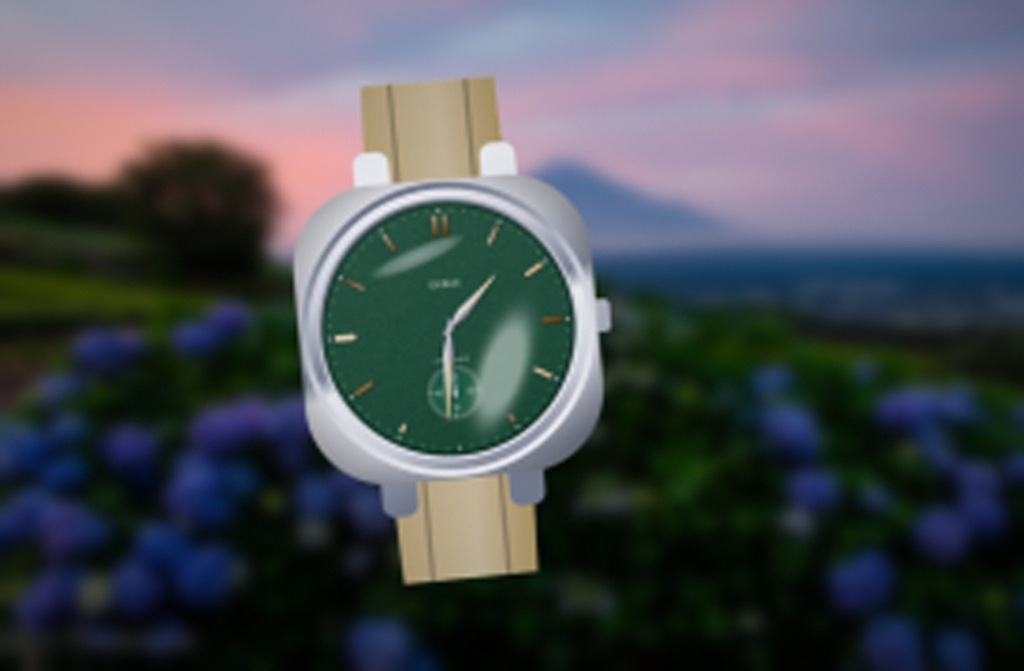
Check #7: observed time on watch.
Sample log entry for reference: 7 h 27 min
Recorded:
1 h 31 min
